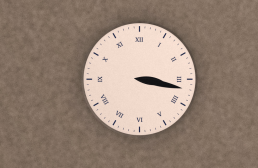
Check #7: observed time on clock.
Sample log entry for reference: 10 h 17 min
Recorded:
3 h 17 min
